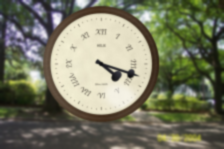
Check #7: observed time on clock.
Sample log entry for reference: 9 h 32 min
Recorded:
4 h 18 min
